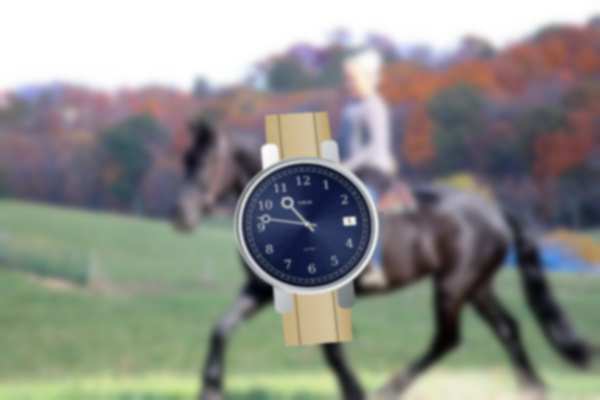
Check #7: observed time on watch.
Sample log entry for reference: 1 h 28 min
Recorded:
10 h 47 min
